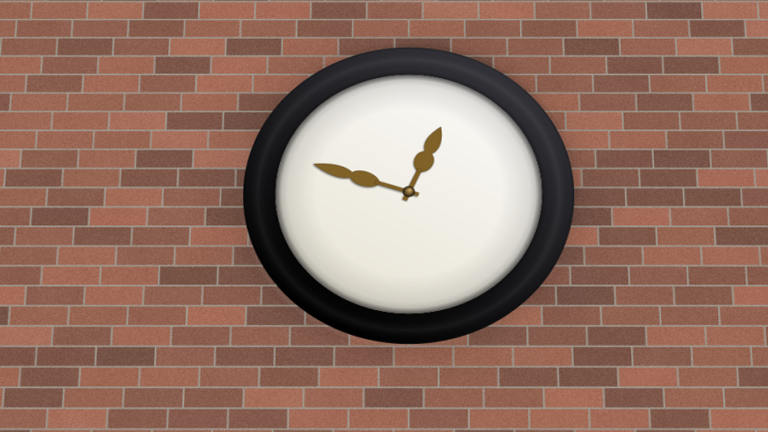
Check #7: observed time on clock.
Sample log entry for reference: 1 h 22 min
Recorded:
12 h 48 min
